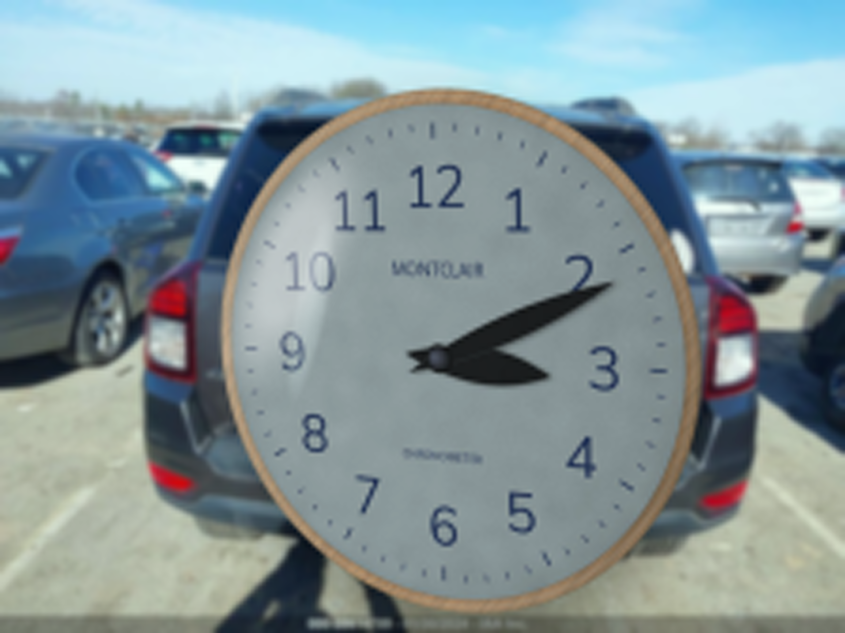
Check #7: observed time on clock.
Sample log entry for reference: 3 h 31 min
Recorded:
3 h 11 min
